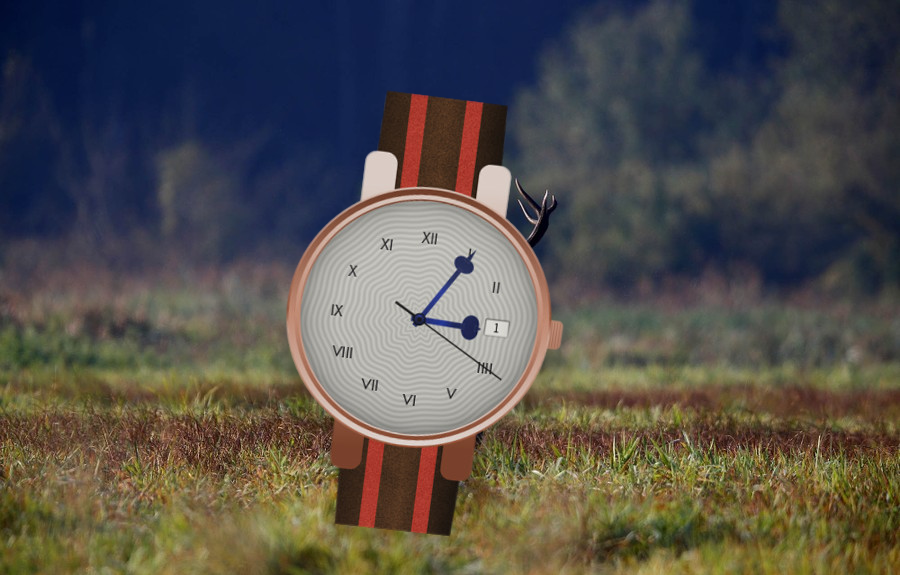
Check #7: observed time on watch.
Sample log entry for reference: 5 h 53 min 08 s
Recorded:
3 h 05 min 20 s
